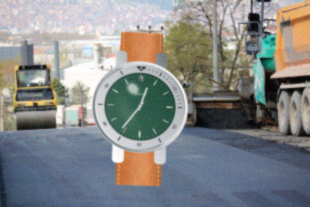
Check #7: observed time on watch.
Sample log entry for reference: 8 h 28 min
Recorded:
12 h 36 min
